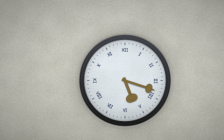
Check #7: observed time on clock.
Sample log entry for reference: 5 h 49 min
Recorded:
5 h 18 min
